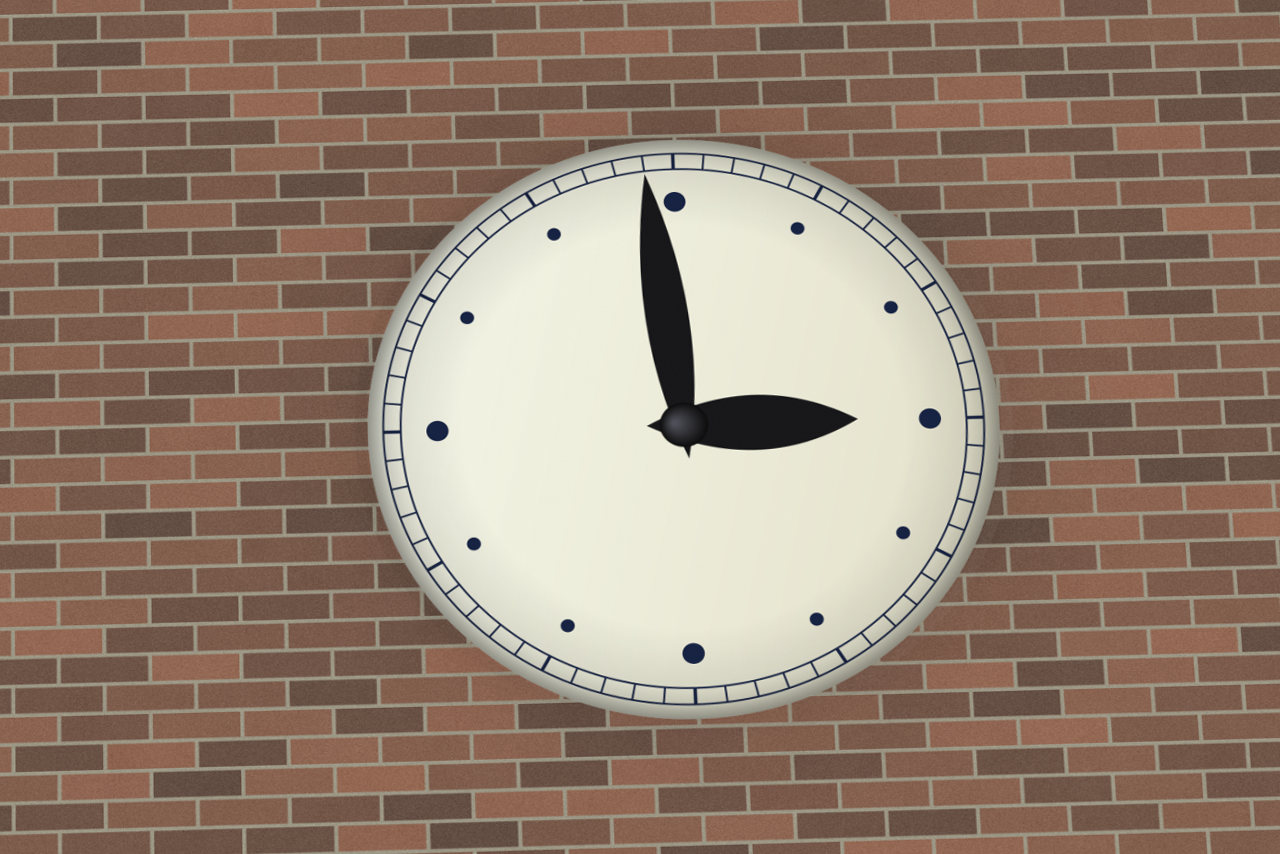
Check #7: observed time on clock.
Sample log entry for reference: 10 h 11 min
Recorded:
2 h 59 min
